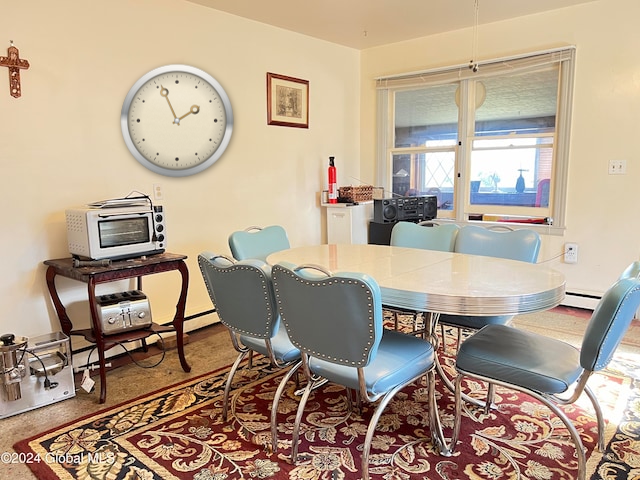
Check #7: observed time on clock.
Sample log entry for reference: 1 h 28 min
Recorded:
1 h 56 min
